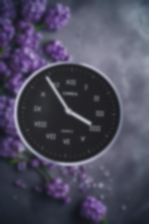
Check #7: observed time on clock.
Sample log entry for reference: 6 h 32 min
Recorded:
3 h 54 min
